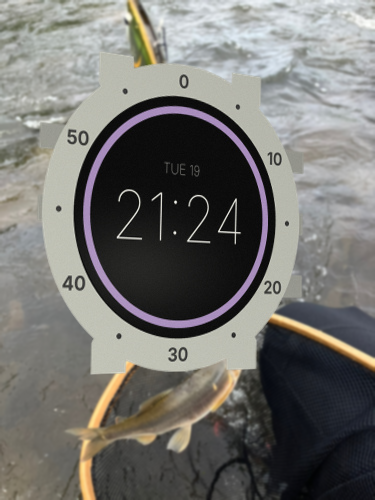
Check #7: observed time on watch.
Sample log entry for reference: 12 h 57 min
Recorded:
21 h 24 min
